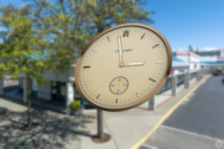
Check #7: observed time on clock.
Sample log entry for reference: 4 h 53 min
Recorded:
2 h 58 min
